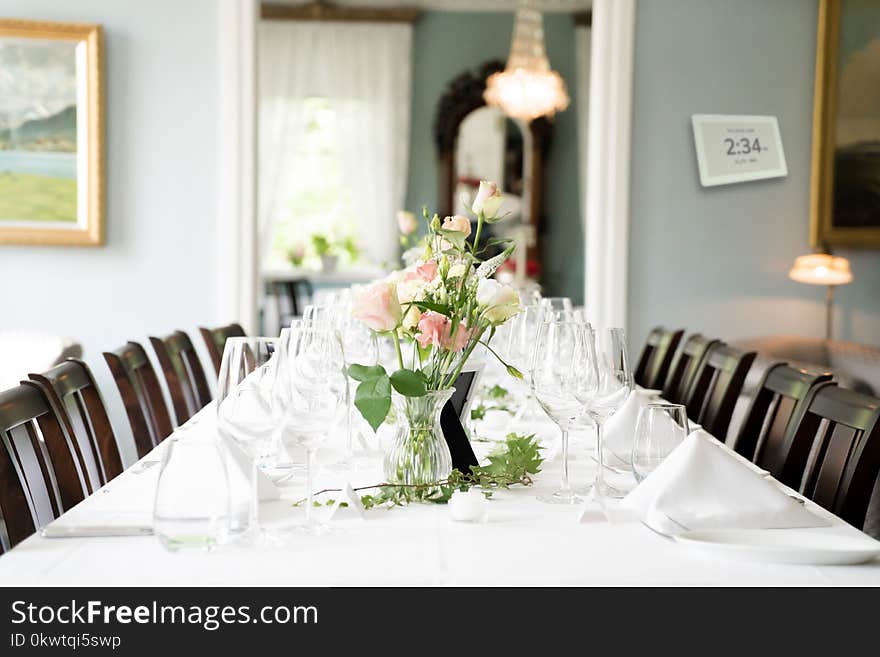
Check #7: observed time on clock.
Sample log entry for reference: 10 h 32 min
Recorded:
2 h 34 min
